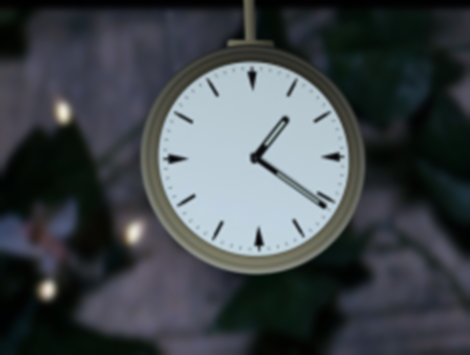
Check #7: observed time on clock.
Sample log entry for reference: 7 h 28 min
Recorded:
1 h 21 min
